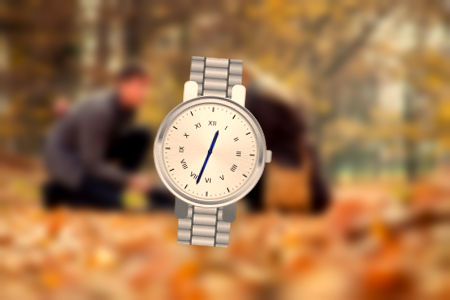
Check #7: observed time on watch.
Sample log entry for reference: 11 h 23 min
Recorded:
12 h 33 min
